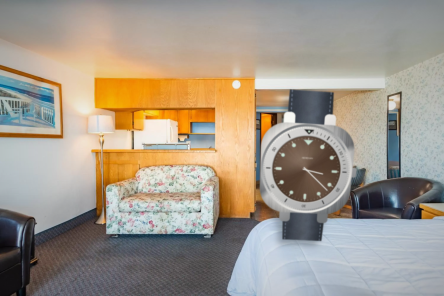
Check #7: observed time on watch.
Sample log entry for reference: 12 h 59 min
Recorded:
3 h 22 min
